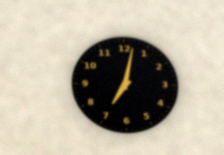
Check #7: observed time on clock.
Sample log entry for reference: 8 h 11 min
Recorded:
7 h 02 min
